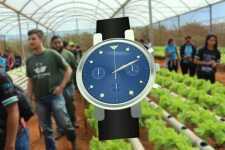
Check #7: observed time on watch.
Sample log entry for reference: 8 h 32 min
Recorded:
2 h 11 min
